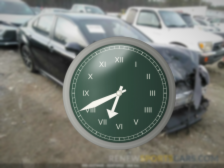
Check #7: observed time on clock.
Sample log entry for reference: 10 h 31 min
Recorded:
6 h 41 min
